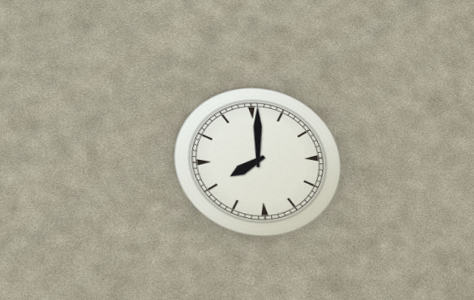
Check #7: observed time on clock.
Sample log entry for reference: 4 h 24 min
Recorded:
8 h 01 min
